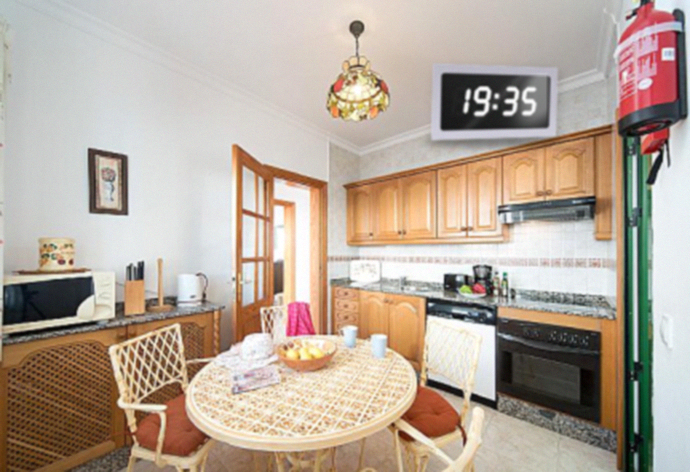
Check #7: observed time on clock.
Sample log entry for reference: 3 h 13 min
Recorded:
19 h 35 min
